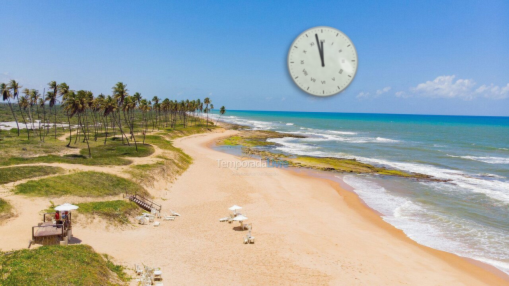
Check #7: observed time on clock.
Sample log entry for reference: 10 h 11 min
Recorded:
11 h 58 min
